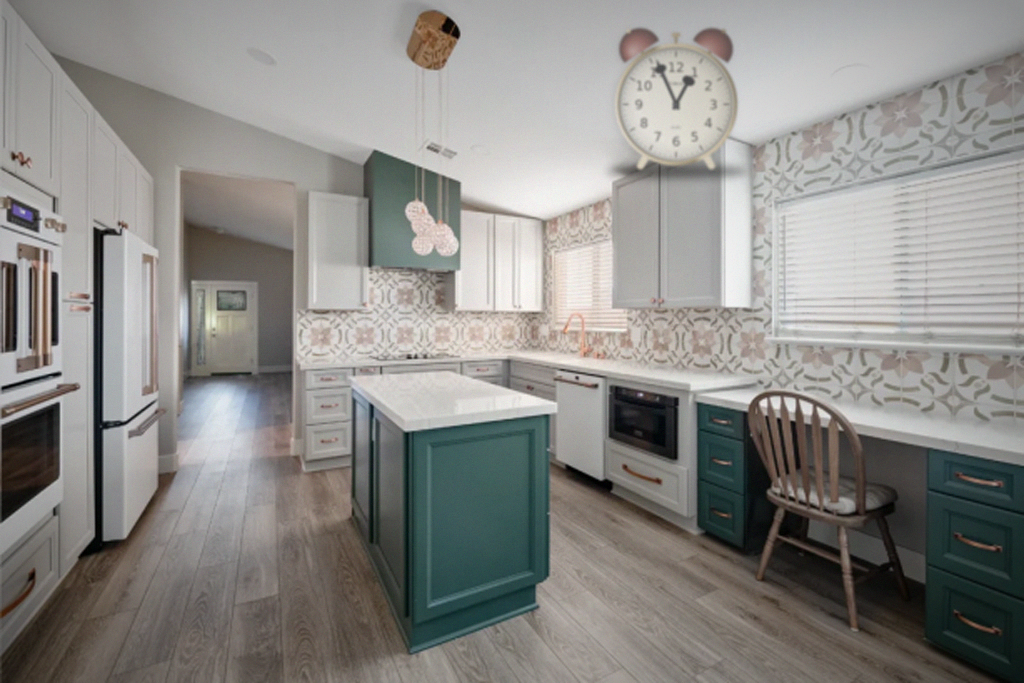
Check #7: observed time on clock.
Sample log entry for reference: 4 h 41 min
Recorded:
12 h 56 min
